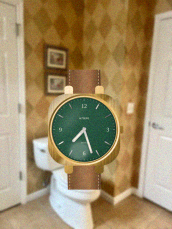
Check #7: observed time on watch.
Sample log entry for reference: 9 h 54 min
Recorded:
7 h 27 min
